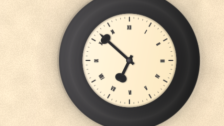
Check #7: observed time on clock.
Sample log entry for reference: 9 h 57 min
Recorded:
6 h 52 min
